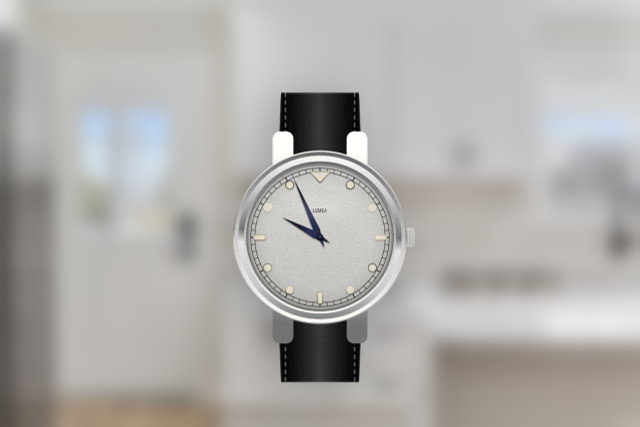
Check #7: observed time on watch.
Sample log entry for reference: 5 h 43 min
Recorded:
9 h 56 min
